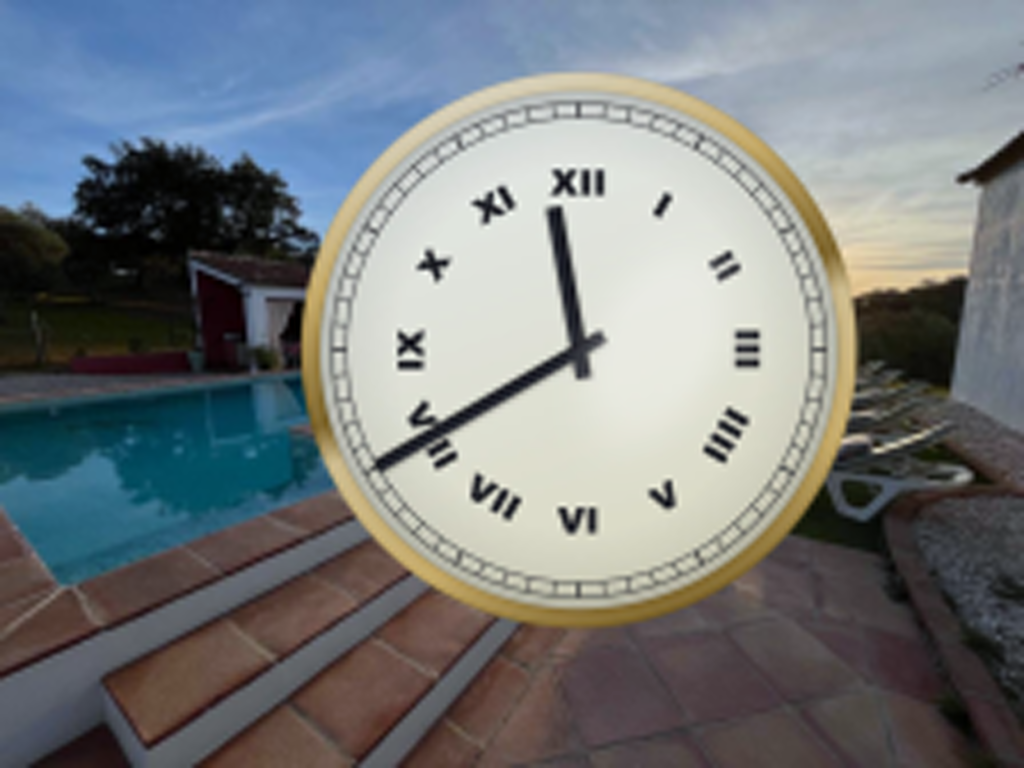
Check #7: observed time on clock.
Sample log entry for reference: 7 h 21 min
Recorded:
11 h 40 min
